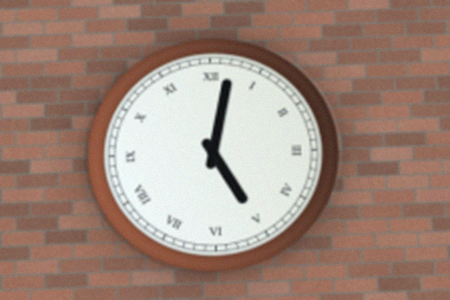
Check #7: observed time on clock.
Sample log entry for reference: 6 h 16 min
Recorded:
5 h 02 min
